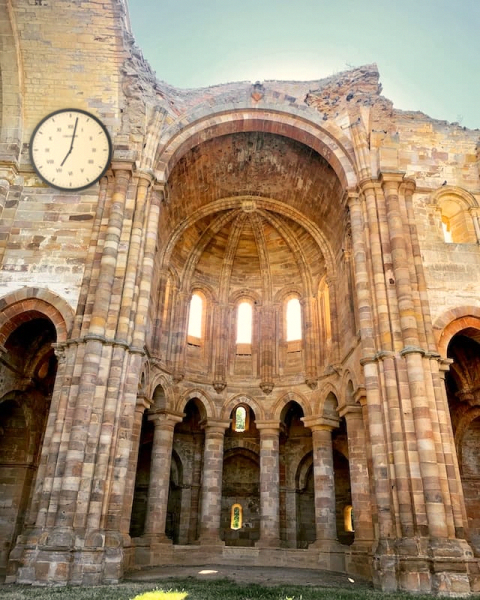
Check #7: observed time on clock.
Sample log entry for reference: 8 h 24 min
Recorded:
7 h 02 min
